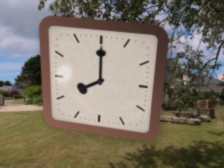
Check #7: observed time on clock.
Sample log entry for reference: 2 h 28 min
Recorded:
8 h 00 min
